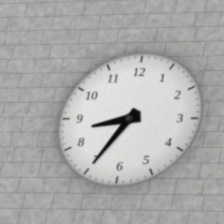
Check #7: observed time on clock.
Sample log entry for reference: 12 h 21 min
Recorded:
8 h 35 min
